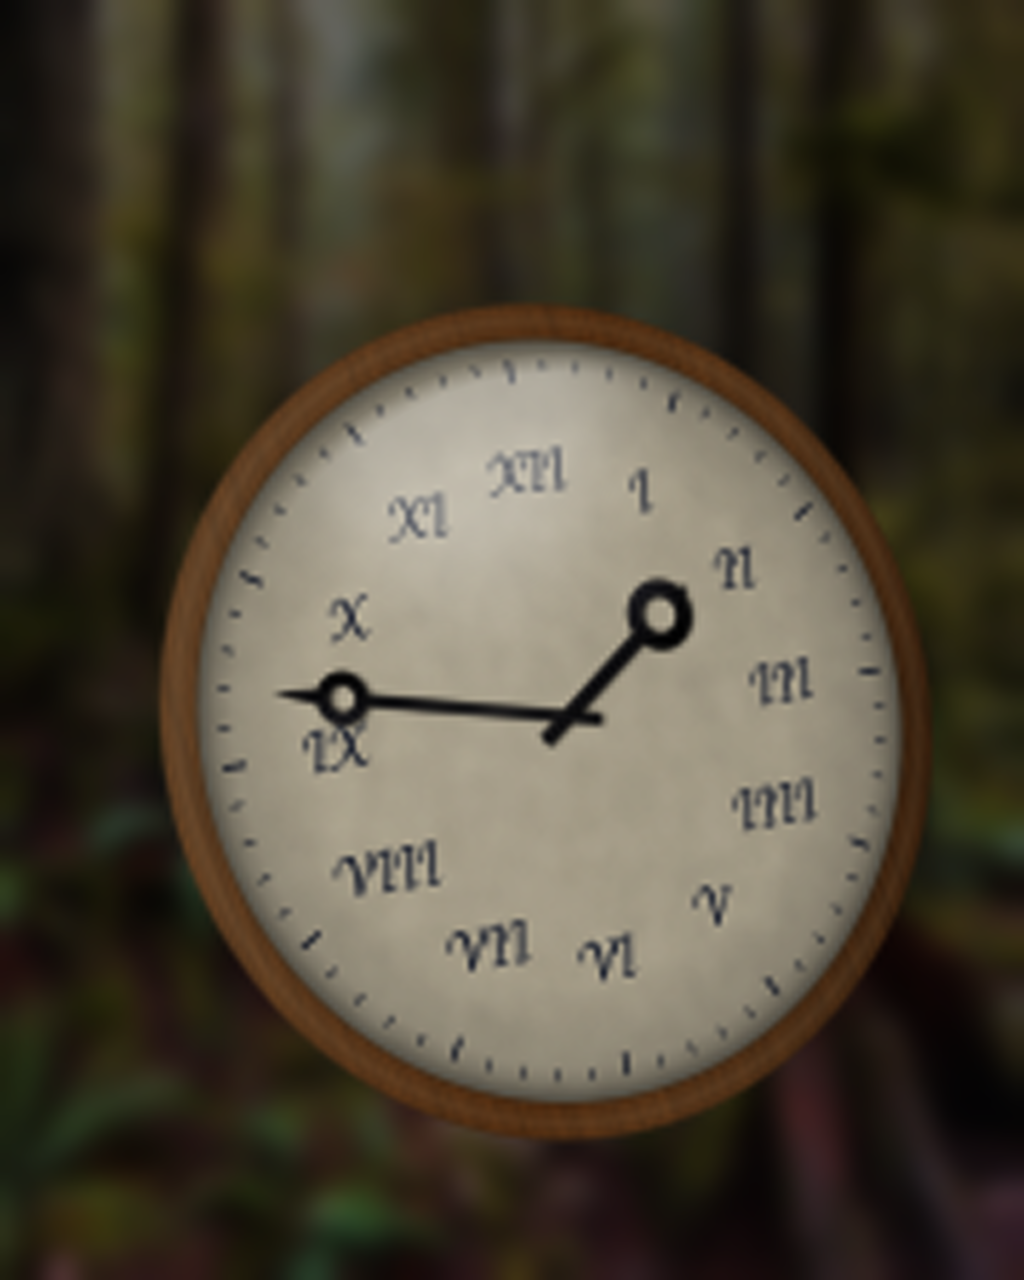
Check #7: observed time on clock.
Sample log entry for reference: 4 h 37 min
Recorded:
1 h 47 min
